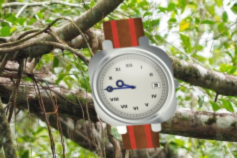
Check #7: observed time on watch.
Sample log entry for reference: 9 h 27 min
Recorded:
9 h 45 min
